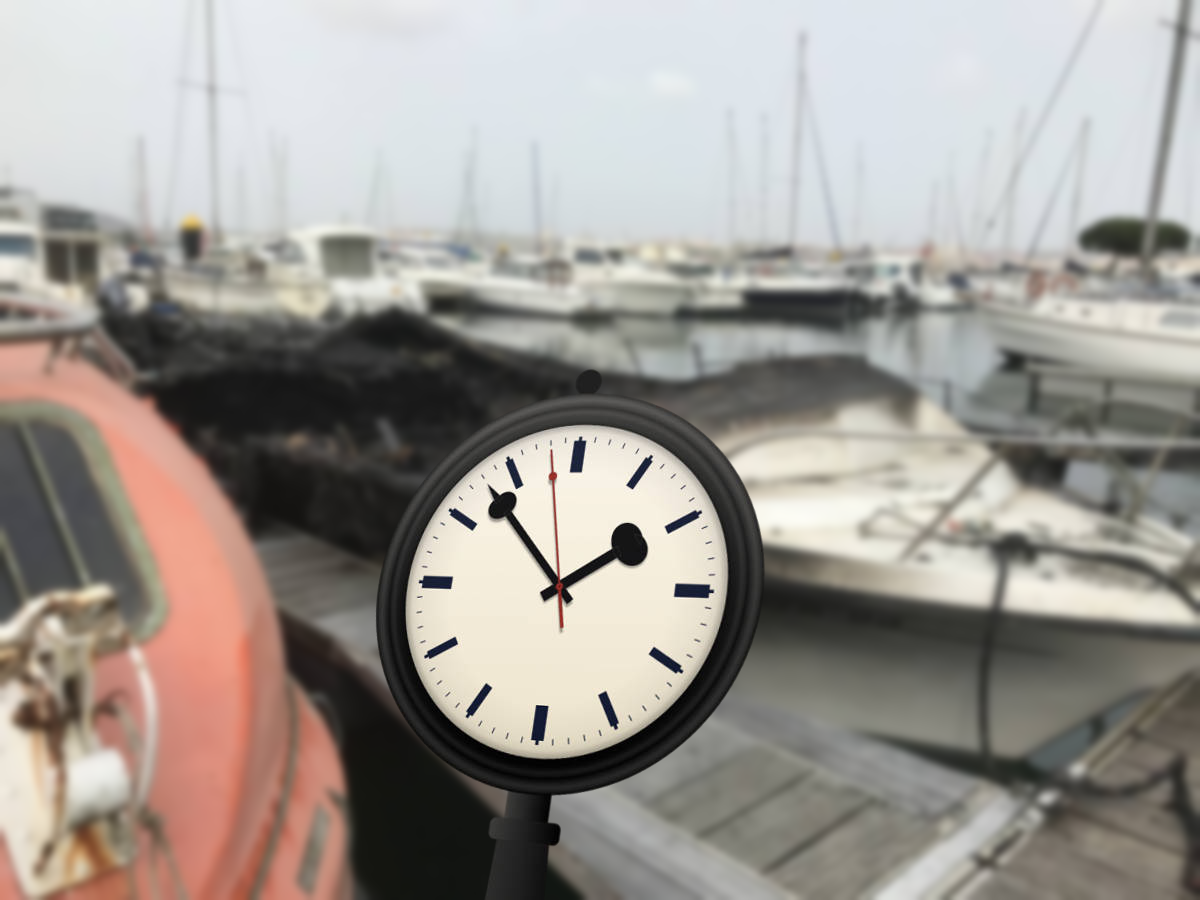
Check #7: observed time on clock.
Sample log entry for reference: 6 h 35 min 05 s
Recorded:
1 h 52 min 58 s
